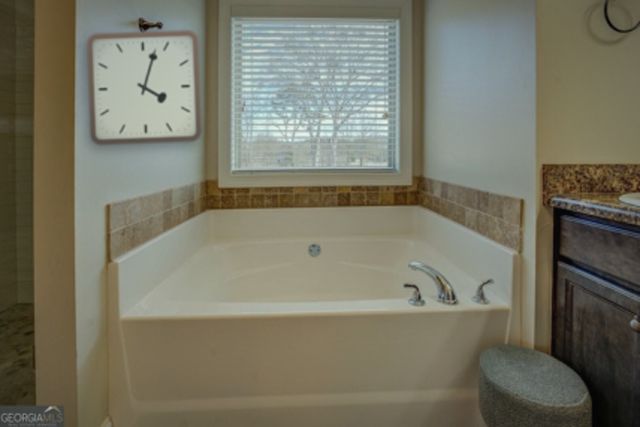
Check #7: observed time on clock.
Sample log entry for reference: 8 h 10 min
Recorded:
4 h 03 min
